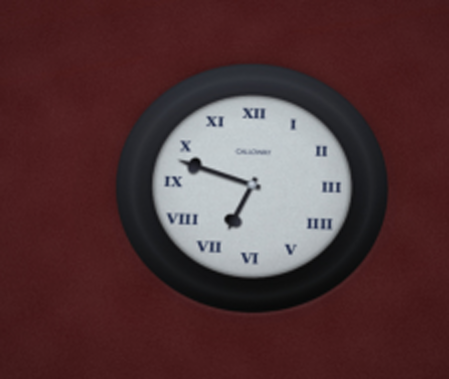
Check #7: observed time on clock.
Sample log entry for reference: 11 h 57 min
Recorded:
6 h 48 min
